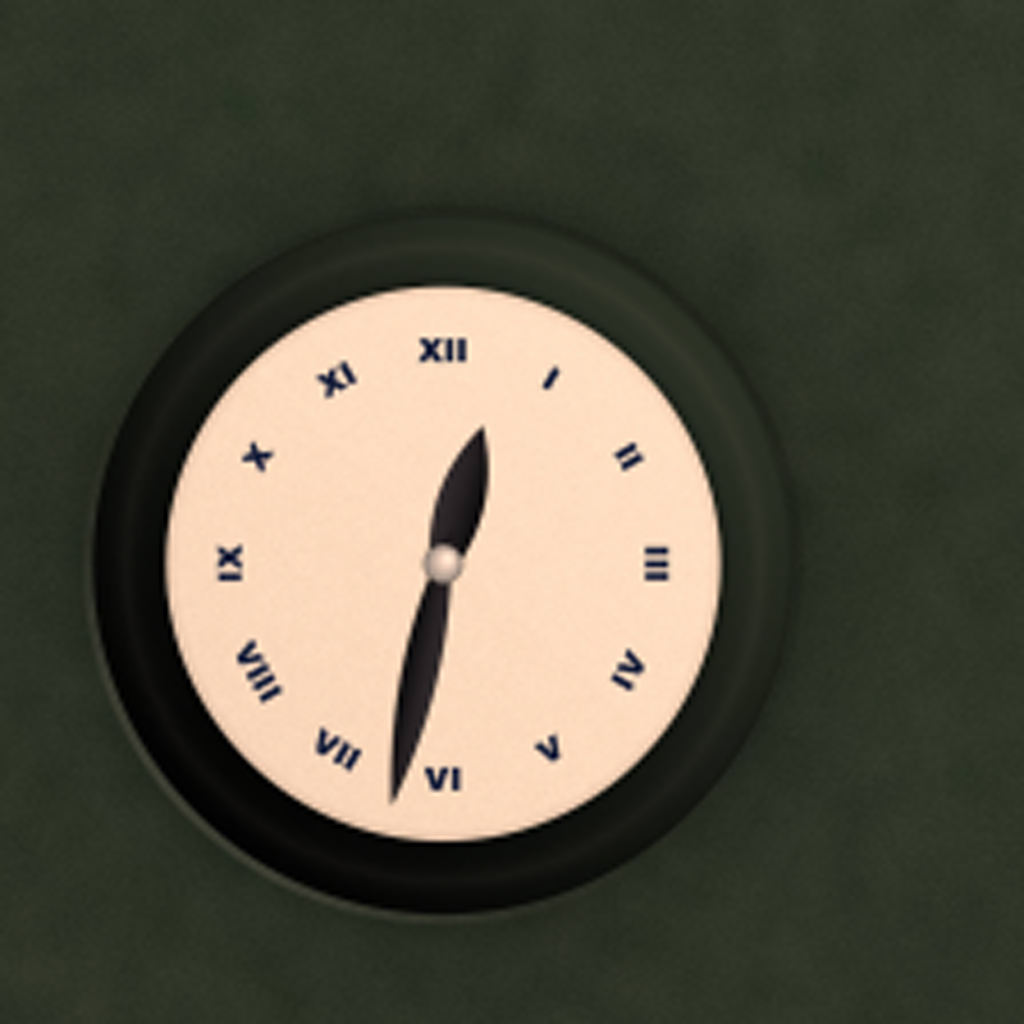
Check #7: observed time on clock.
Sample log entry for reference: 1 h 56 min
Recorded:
12 h 32 min
